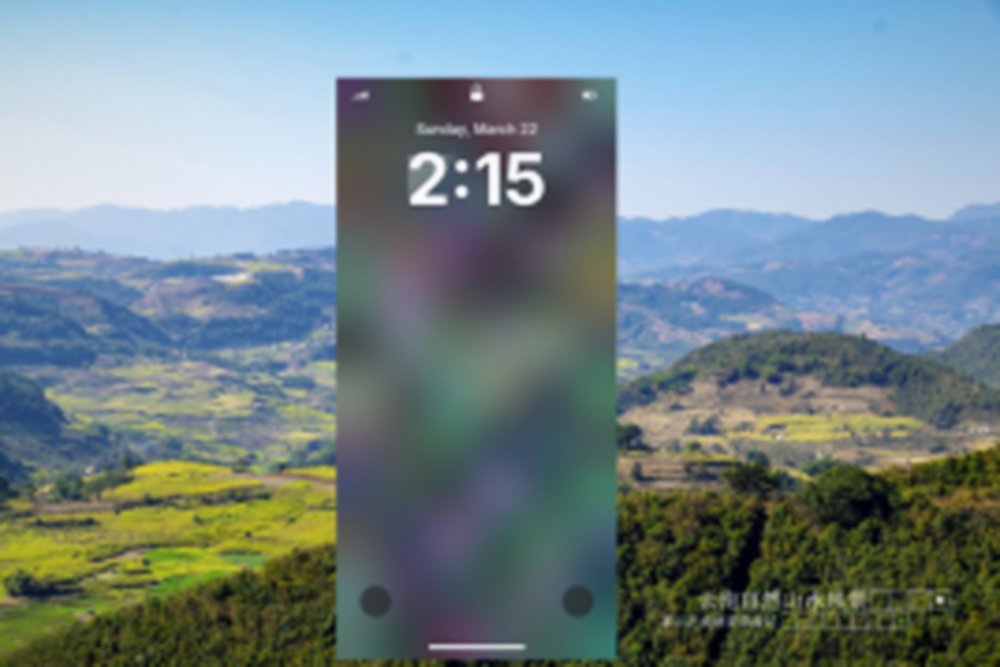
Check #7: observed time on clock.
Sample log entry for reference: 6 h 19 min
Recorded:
2 h 15 min
